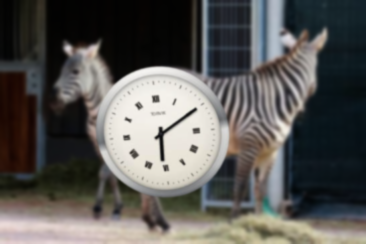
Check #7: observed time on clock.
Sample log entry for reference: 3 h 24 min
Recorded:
6 h 10 min
